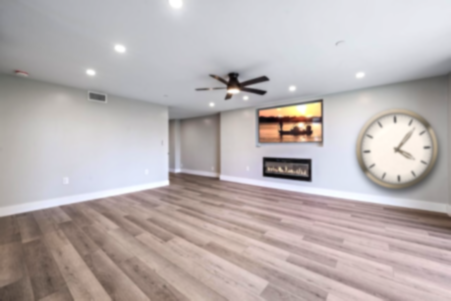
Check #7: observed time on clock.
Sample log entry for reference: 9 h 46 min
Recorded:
4 h 07 min
